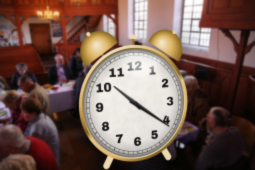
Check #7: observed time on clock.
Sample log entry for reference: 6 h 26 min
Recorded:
10 h 21 min
